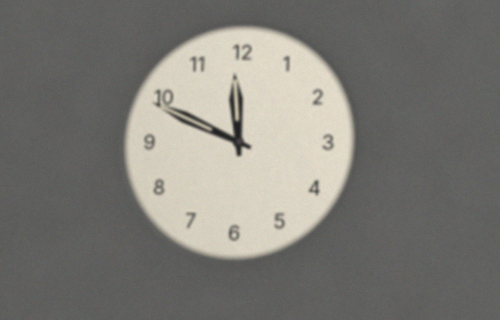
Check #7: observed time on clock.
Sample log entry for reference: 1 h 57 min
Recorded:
11 h 49 min
